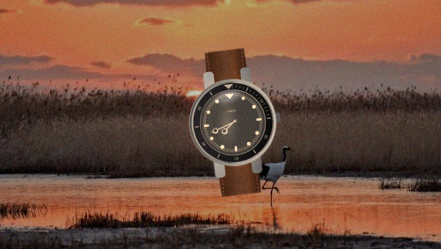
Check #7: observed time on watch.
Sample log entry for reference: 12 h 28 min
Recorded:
7 h 42 min
